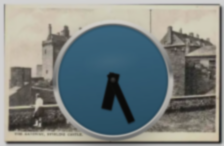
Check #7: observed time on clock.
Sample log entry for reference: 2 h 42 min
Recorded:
6 h 26 min
